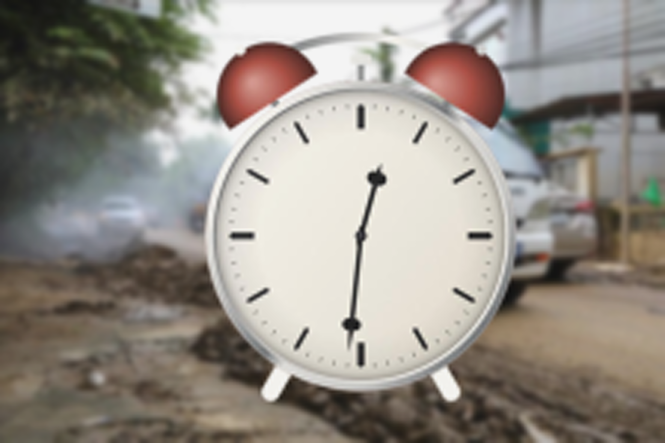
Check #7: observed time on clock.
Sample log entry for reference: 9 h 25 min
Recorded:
12 h 31 min
